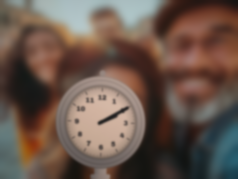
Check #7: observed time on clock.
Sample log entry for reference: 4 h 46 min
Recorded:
2 h 10 min
